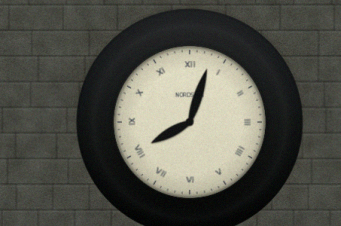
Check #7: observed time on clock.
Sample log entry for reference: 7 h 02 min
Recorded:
8 h 03 min
